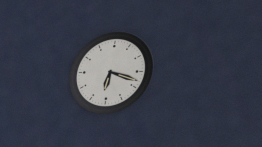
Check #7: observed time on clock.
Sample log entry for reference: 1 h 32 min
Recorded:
6 h 18 min
